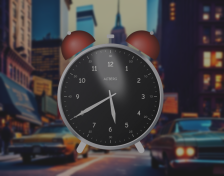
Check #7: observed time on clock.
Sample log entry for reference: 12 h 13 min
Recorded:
5 h 40 min
